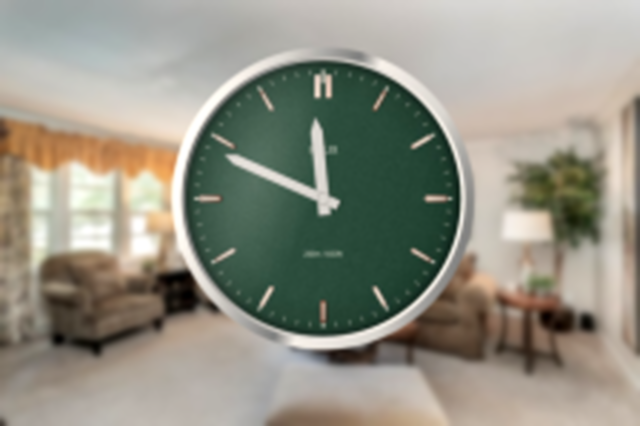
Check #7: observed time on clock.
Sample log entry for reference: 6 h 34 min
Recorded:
11 h 49 min
